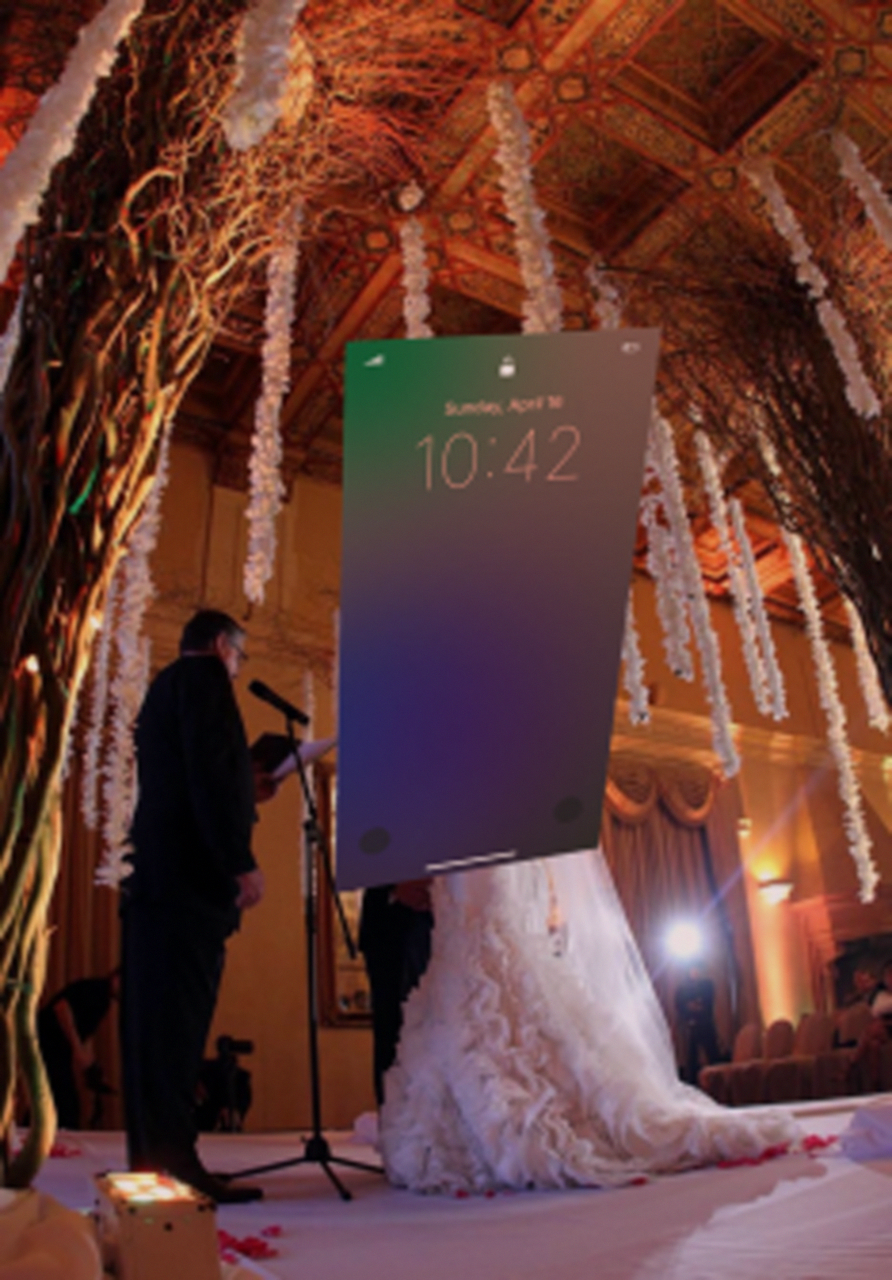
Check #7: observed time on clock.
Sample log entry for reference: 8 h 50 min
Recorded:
10 h 42 min
